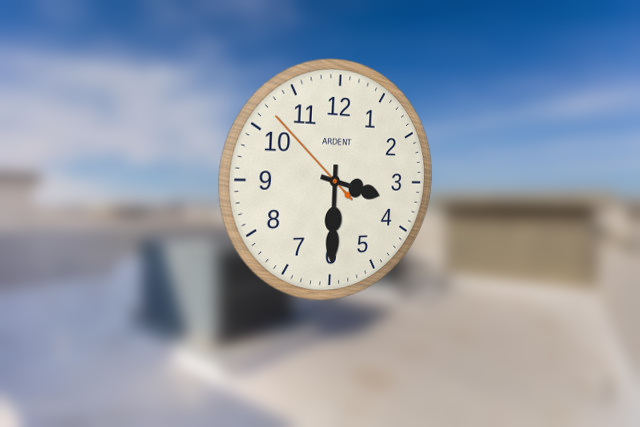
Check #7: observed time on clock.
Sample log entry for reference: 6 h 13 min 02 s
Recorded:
3 h 29 min 52 s
